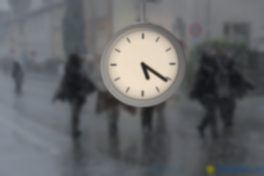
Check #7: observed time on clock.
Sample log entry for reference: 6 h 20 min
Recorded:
5 h 21 min
